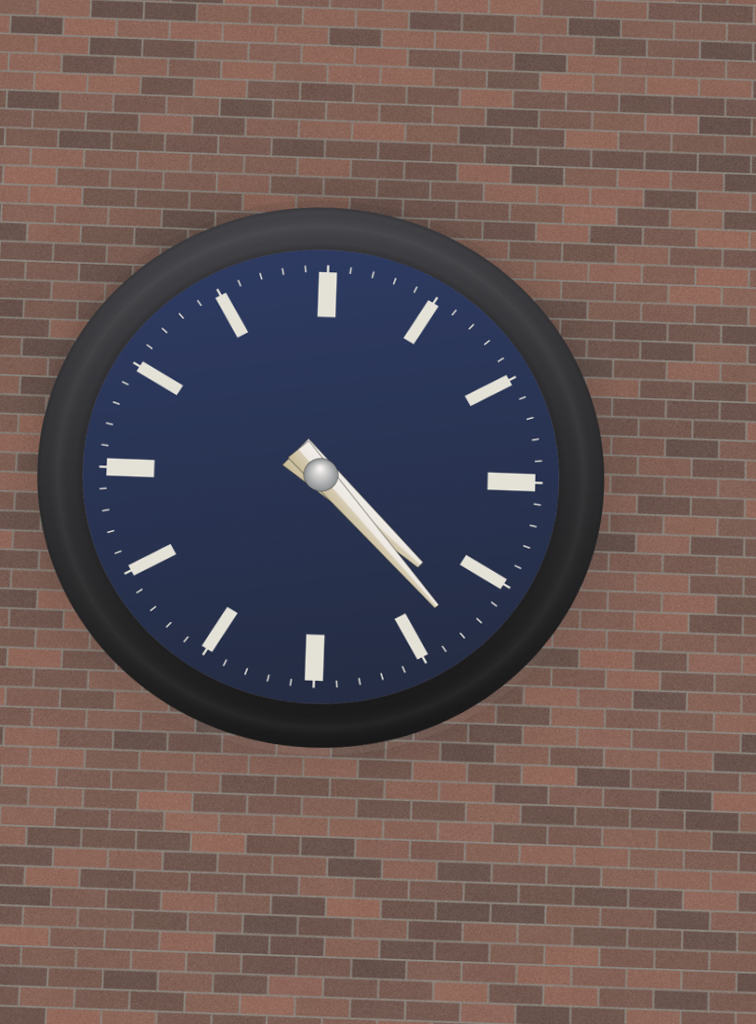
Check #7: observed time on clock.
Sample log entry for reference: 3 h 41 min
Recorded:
4 h 23 min
